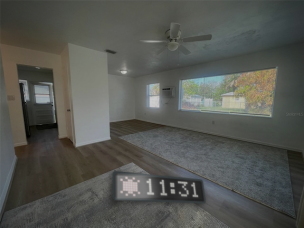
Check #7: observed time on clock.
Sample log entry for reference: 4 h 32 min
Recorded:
11 h 31 min
